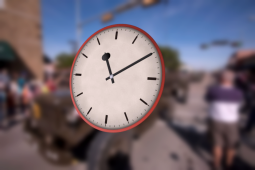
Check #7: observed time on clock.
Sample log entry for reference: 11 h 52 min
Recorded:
11 h 10 min
